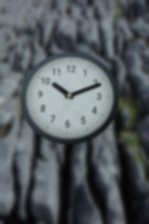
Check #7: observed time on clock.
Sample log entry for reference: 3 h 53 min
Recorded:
10 h 11 min
